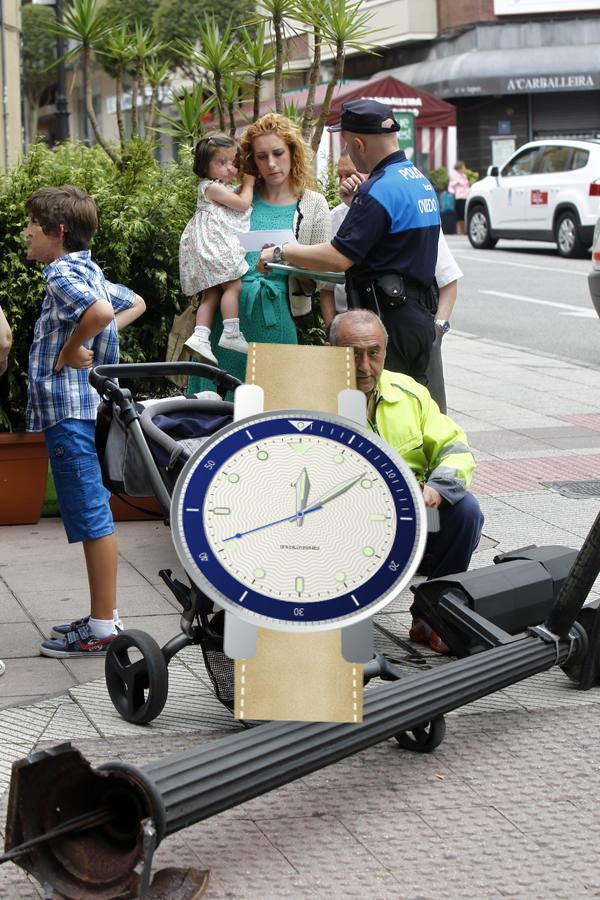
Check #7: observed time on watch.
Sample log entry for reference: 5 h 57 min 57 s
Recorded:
12 h 08 min 41 s
